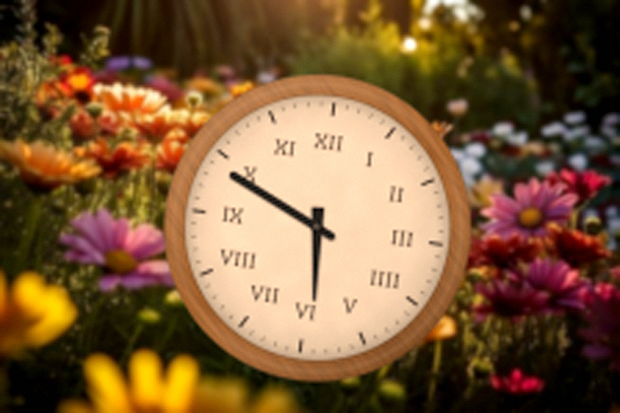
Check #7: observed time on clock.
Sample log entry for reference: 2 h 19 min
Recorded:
5 h 49 min
